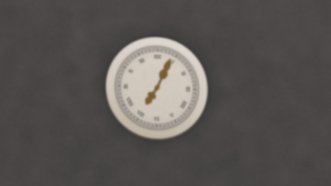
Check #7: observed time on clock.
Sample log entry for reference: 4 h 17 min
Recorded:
7 h 04 min
